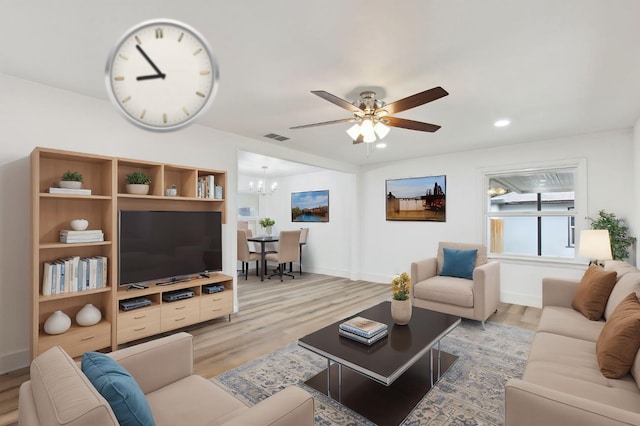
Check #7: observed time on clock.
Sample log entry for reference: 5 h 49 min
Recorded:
8 h 54 min
